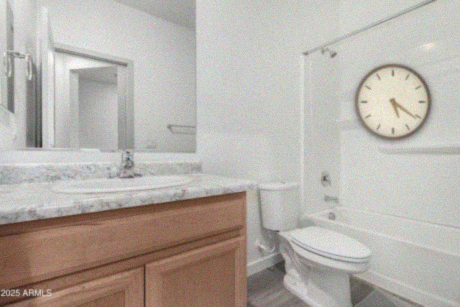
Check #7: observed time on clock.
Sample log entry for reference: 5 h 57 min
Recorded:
5 h 21 min
